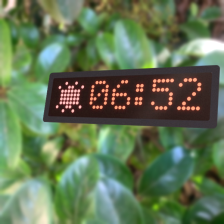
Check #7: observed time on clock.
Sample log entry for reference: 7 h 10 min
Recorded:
6 h 52 min
